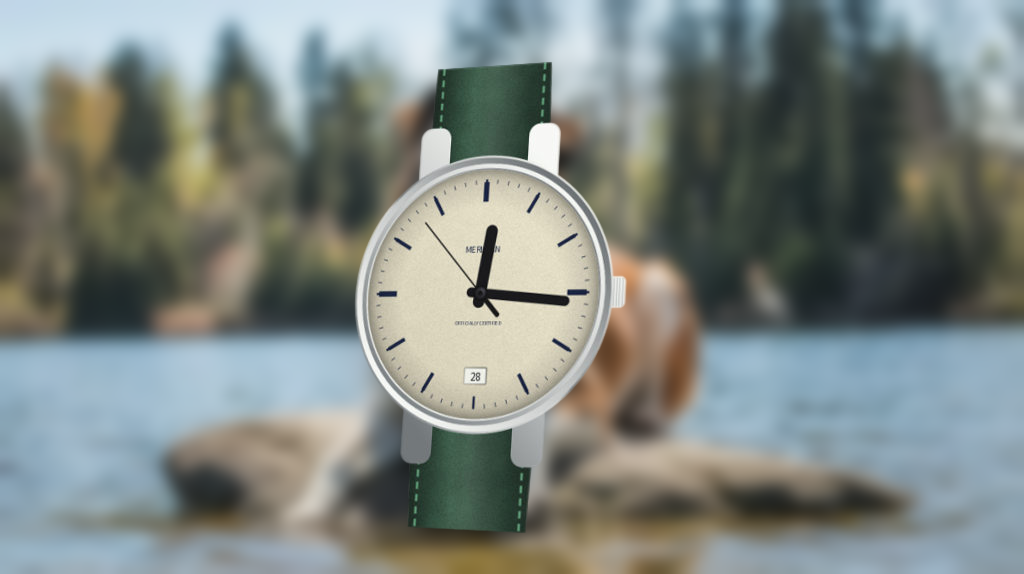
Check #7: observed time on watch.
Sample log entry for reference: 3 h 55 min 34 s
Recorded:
12 h 15 min 53 s
